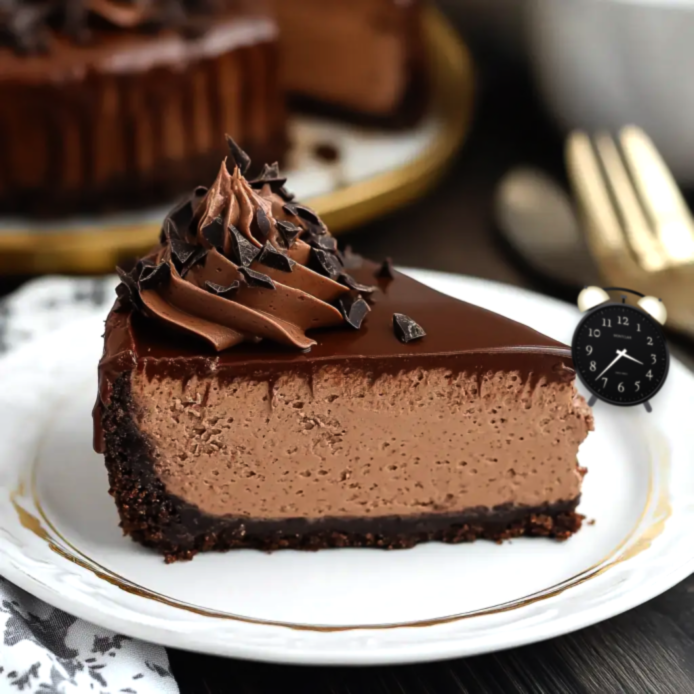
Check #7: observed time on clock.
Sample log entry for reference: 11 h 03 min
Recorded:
3 h 37 min
